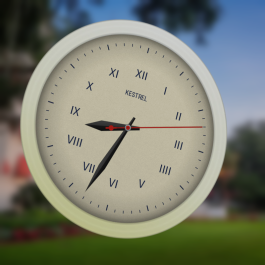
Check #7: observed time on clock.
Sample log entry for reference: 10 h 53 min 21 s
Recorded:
8 h 33 min 12 s
